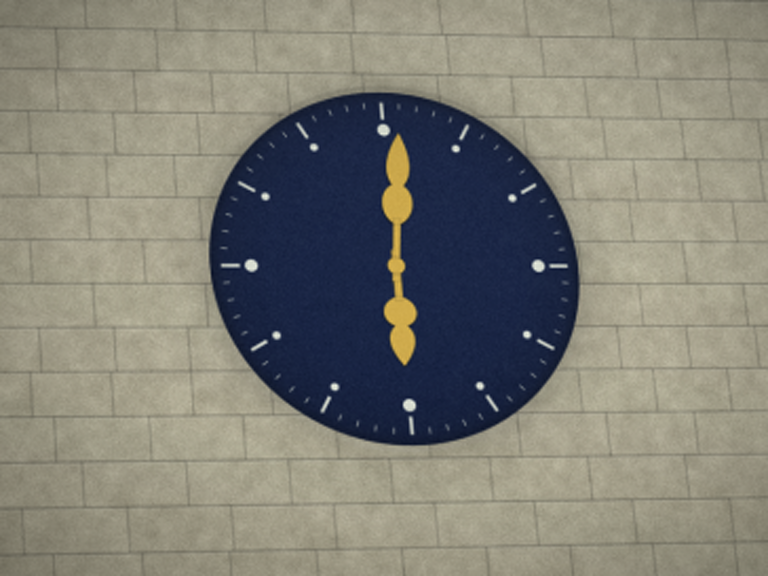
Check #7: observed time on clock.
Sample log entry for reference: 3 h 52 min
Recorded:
6 h 01 min
